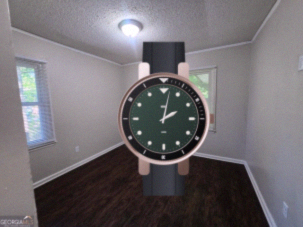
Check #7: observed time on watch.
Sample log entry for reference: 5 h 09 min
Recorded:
2 h 02 min
